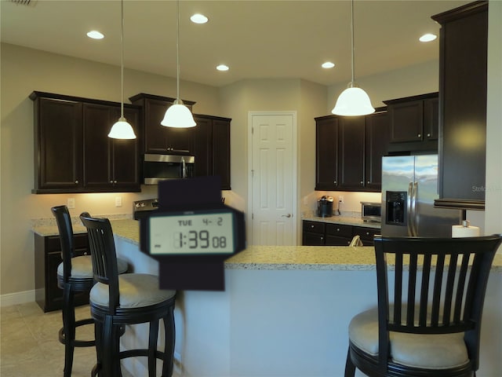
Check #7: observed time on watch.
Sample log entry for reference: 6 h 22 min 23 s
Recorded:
1 h 39 min 08 s
